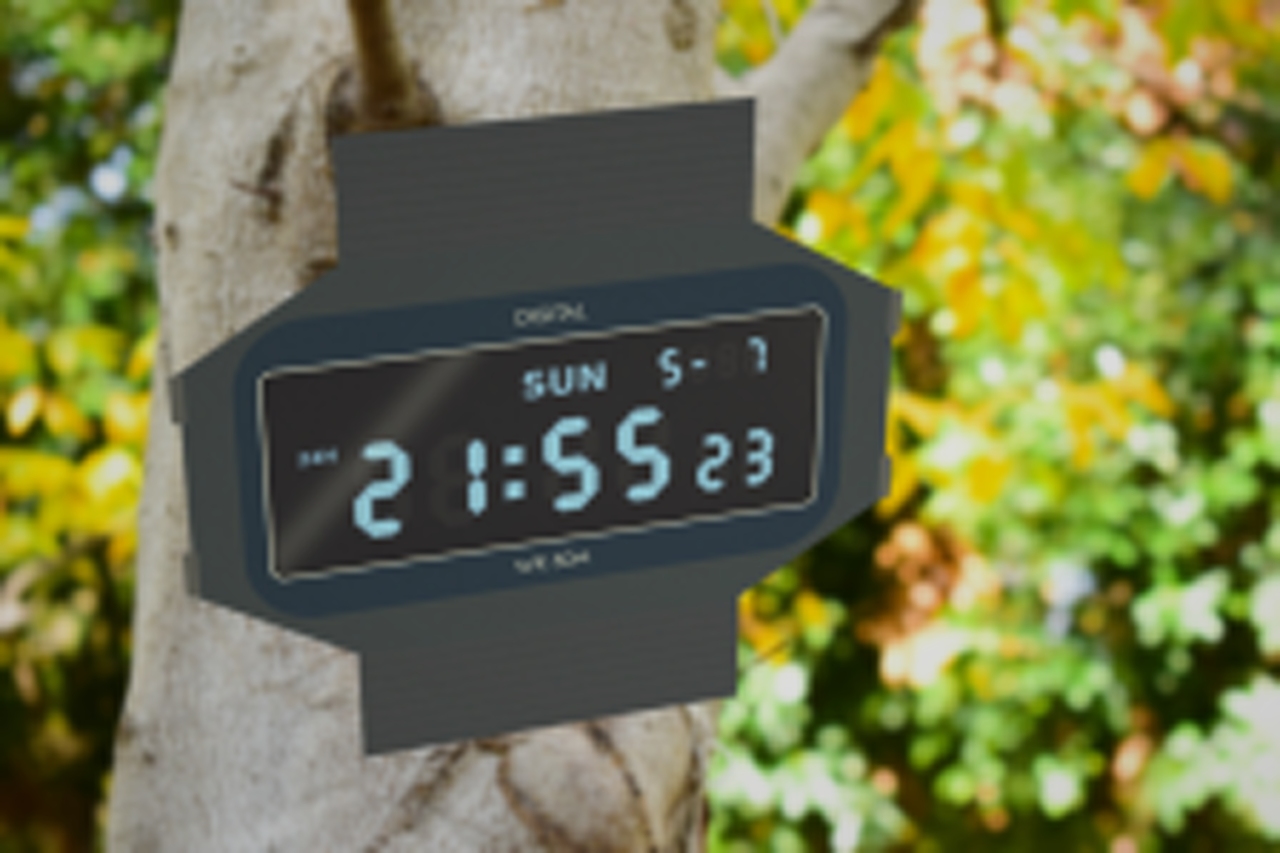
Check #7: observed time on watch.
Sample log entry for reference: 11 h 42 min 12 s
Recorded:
21 h 55 min 23 s
